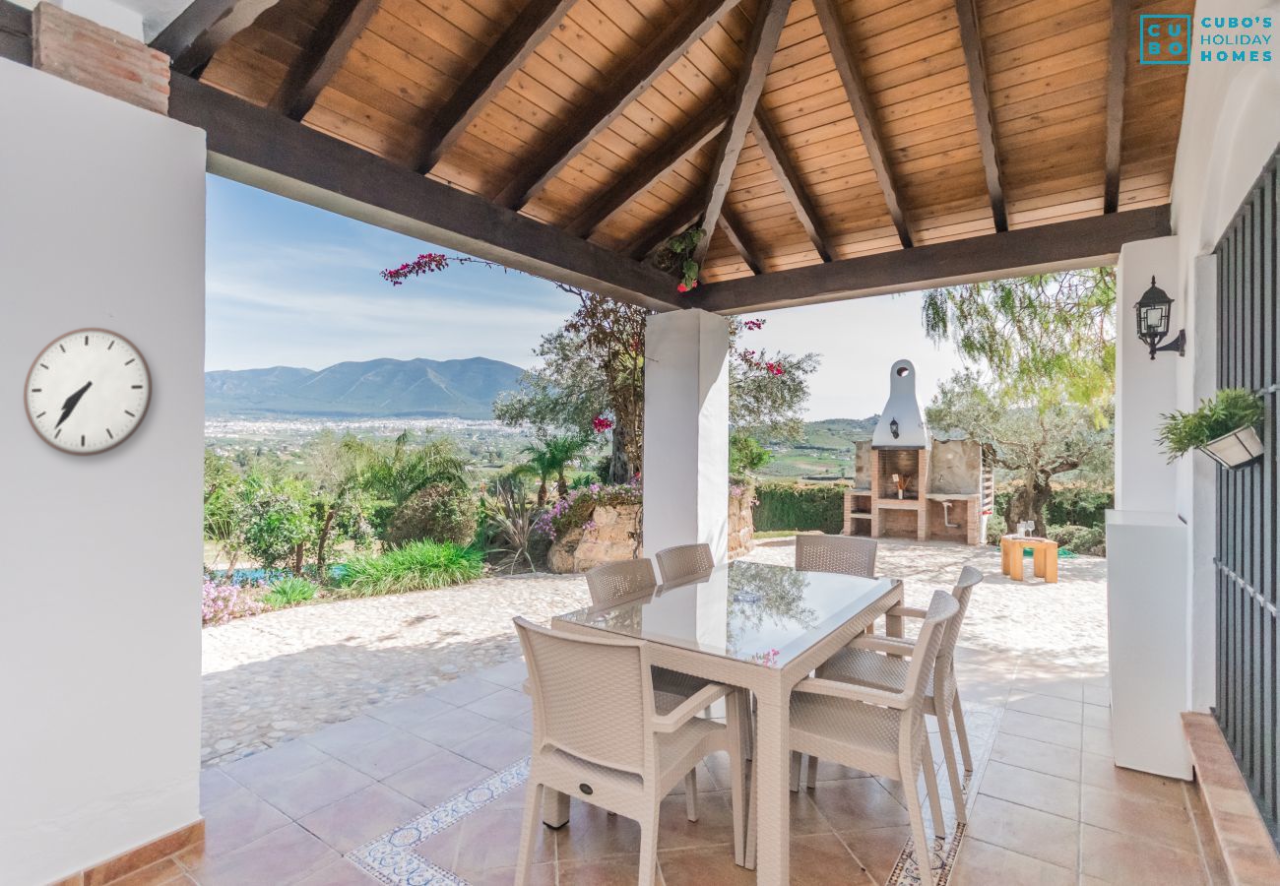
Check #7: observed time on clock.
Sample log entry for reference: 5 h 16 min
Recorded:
7 h 36 min
